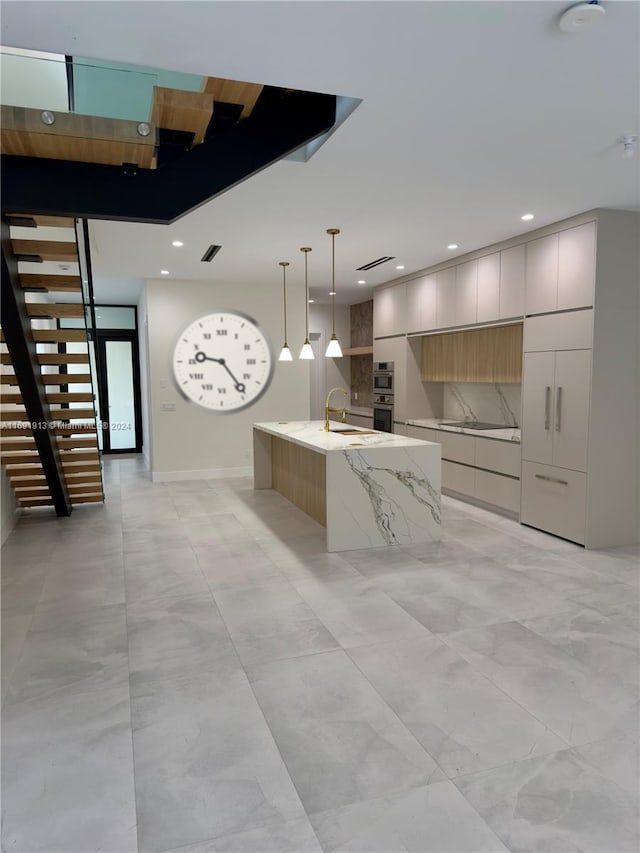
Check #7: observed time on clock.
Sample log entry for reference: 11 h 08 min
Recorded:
9 h 24 min
